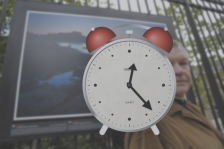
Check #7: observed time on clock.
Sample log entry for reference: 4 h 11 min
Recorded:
12 h 23 min
